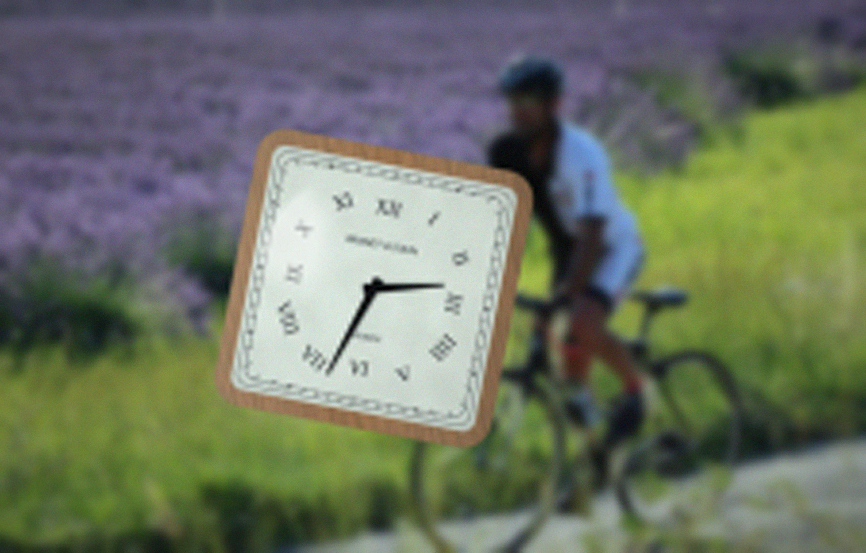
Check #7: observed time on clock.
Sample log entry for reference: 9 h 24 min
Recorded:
2 h 33 min
